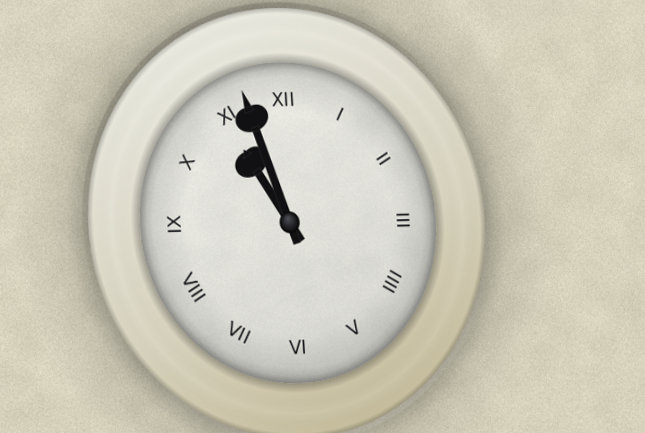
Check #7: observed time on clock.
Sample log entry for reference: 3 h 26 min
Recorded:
10 h 57 min
